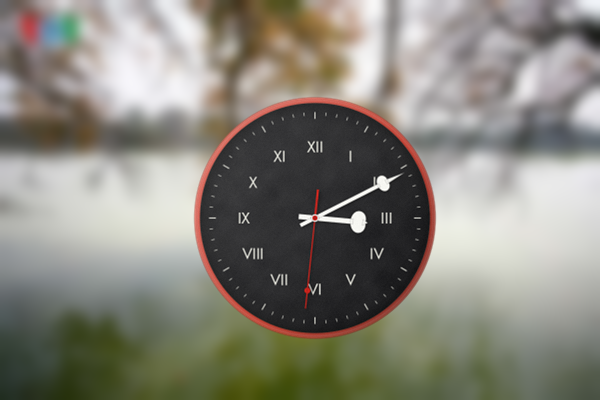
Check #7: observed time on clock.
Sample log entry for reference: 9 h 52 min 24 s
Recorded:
3 h 10 min 31 s
